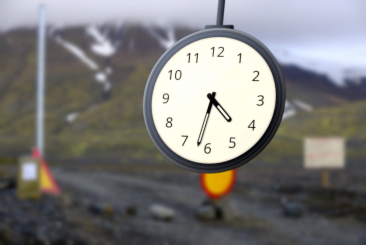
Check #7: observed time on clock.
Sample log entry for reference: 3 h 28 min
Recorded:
4 h 32 min
